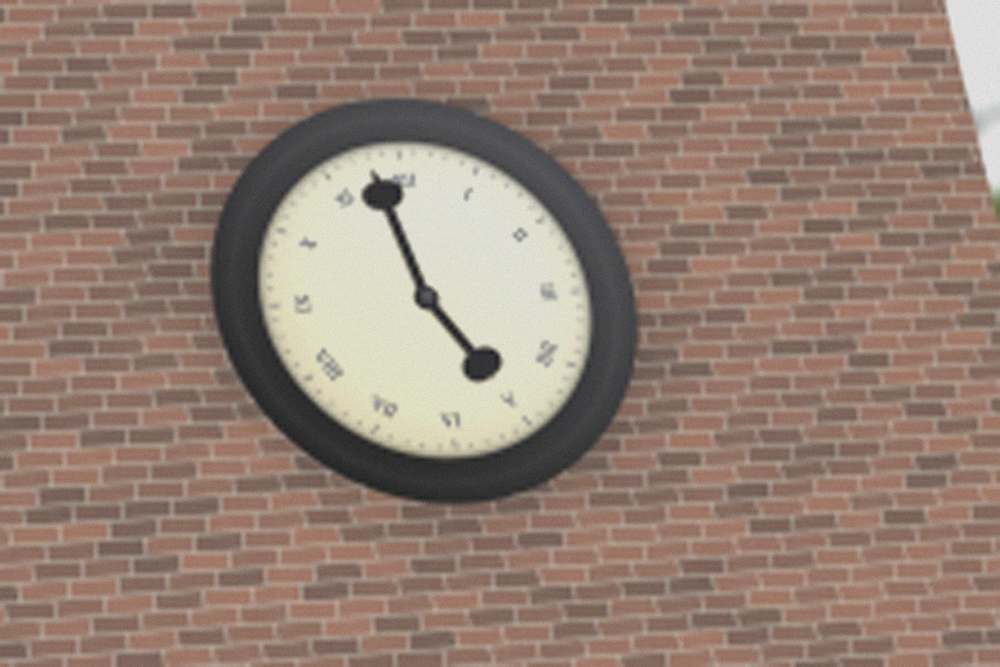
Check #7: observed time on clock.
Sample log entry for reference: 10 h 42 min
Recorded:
4 h 58 min
